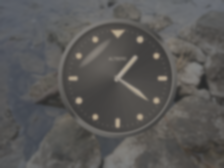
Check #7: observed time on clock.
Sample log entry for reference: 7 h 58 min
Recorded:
1 h 21 min
